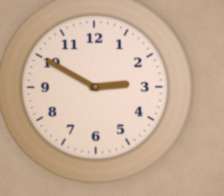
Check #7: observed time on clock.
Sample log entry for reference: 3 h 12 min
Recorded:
2 h 50 min
